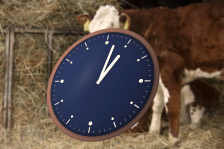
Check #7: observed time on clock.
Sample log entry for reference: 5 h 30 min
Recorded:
1 h 02 min
